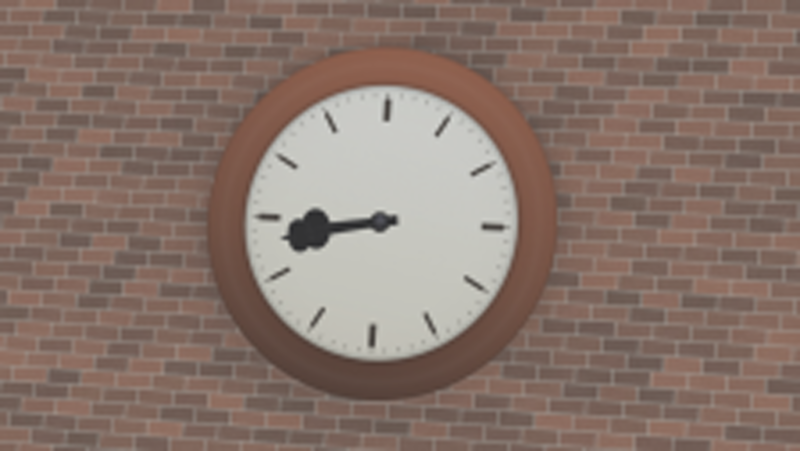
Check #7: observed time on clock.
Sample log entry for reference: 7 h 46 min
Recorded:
8 h 43 min
